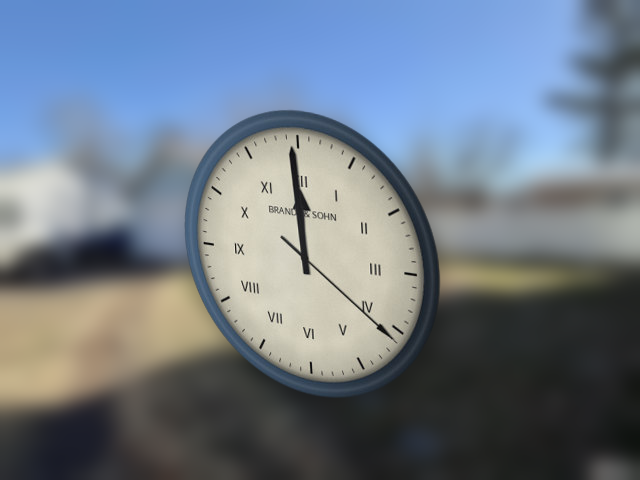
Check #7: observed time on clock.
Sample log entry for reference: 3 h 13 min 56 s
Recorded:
11 h 59 min 21 s
